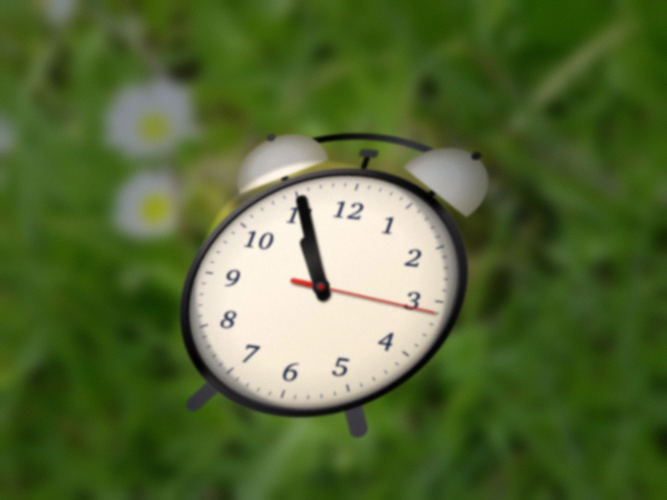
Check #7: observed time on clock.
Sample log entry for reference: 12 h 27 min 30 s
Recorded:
10 h 55 min 16 s
